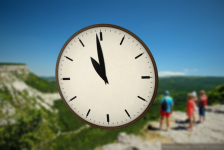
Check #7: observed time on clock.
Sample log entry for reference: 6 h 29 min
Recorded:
10 h 59 min
